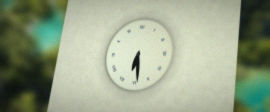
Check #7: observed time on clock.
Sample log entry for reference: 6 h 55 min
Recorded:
6 h 29 min
